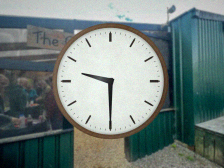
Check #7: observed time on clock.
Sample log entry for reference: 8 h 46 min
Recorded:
9 h 30 min
